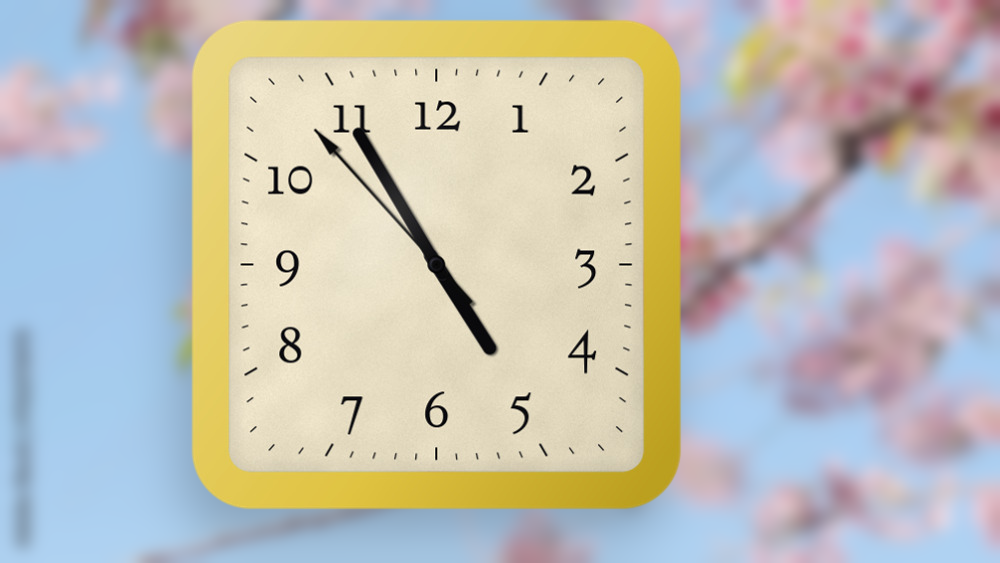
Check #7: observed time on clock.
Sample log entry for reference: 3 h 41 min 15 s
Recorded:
4 h 54 min 53 s
